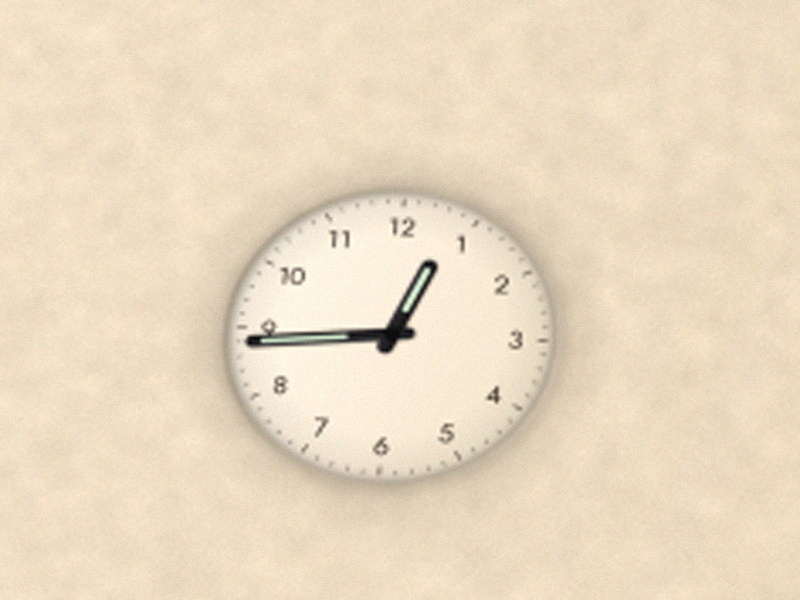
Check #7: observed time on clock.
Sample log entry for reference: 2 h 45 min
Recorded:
12 h 44 min
